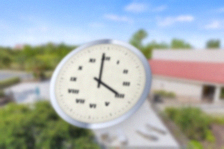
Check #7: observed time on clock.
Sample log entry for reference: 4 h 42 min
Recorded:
3 h 59 min
